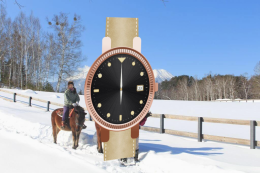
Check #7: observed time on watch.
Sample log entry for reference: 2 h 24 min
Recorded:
6 h 00 min
